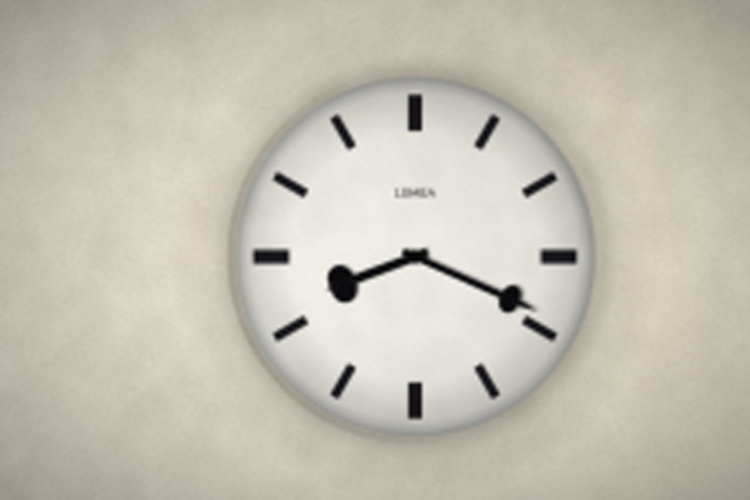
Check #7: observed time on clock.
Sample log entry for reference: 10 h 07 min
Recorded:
8 h 19 min
